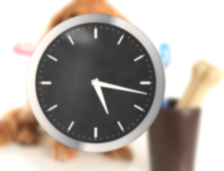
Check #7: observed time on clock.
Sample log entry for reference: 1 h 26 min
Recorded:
5 h 17 min
